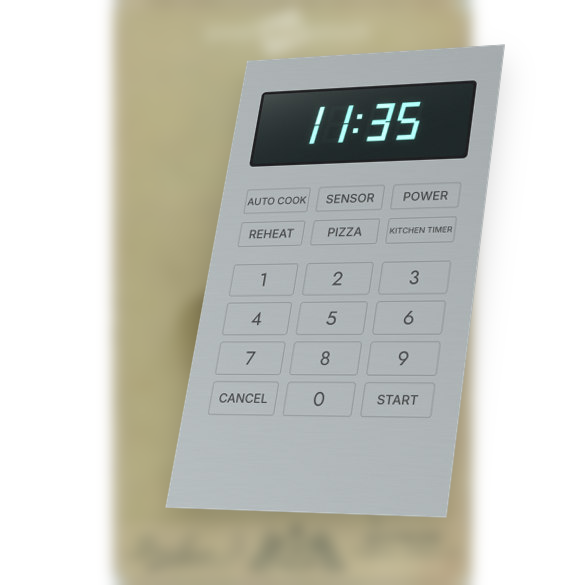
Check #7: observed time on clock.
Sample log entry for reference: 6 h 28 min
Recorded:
11 h 35 min
